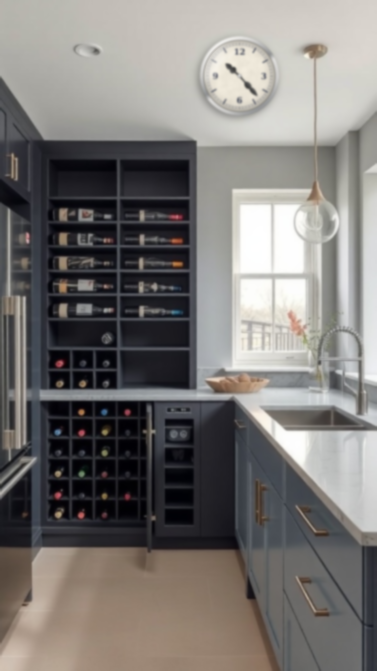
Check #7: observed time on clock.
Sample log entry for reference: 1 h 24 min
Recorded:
10 h 23 min
